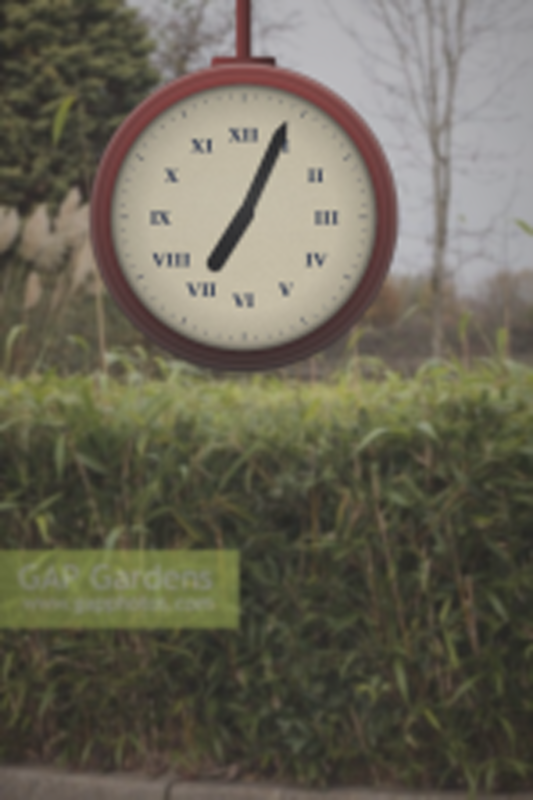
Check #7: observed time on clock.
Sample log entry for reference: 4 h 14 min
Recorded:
7 h 04 min
